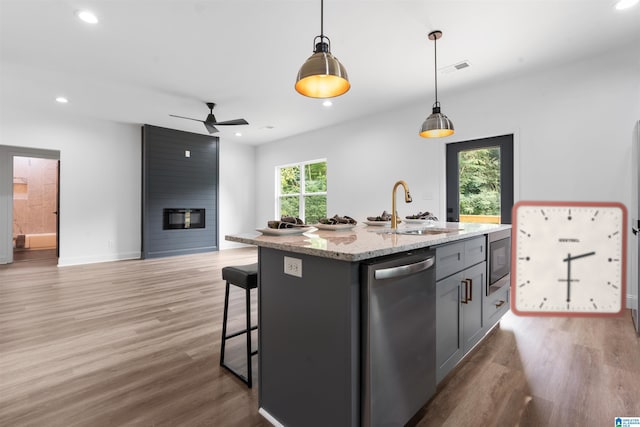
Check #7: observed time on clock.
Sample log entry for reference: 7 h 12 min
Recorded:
2 h 30 min
